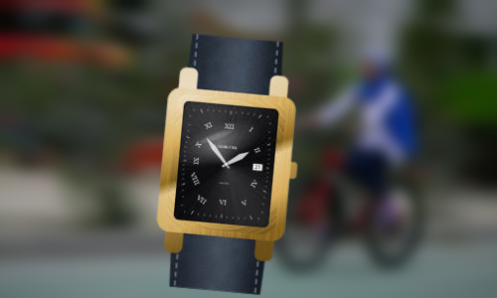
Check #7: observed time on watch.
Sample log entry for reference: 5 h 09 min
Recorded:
1 h 53 min
